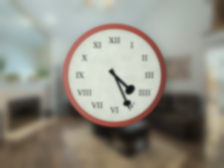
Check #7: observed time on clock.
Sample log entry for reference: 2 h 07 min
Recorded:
4 h 26 min
